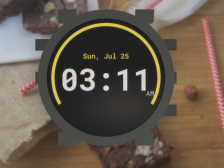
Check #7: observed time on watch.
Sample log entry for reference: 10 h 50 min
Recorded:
3 h 11 min
